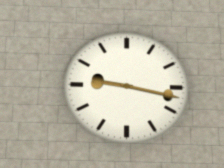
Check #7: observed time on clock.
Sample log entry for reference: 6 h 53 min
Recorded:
9 h 17 min
